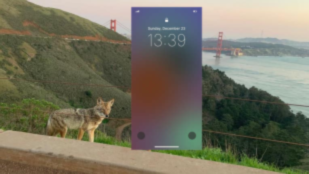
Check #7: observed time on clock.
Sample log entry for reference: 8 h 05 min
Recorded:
13 h 39 min
